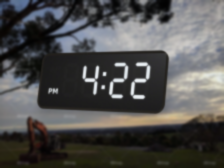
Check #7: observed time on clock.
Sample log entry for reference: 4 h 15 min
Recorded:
4 h 22 min
